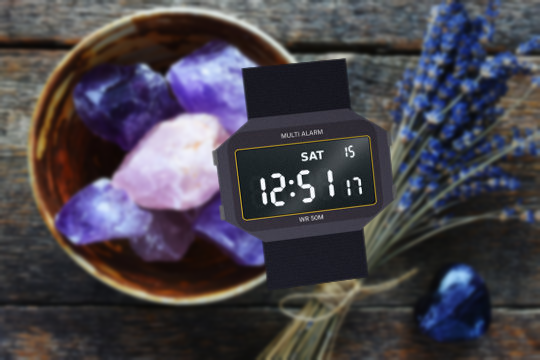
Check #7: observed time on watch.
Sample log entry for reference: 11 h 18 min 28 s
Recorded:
12 h 51 min 17 s
